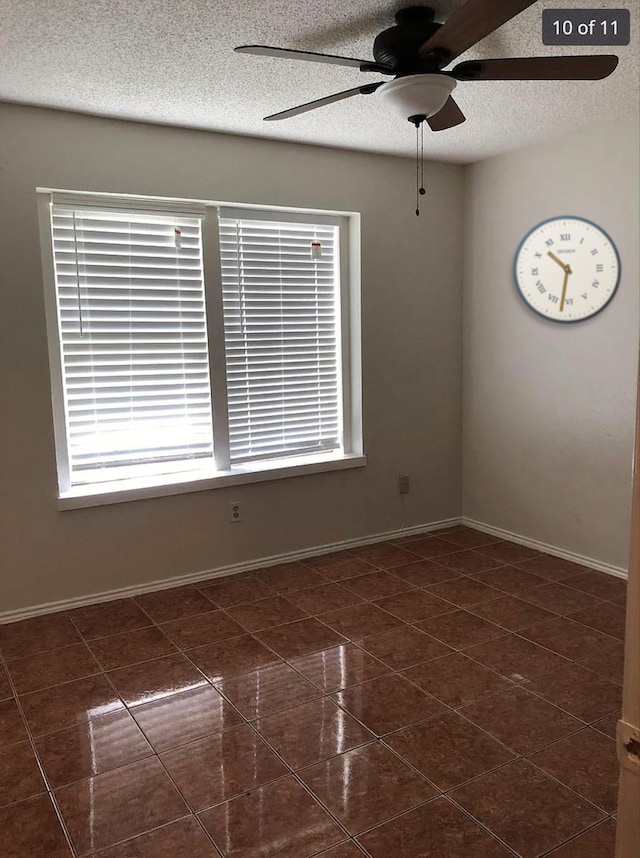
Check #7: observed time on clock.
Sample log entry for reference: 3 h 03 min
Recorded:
10 h 32 min
